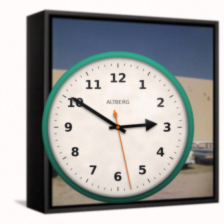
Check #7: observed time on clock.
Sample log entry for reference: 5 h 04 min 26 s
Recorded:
2 h 50 min 28 s
